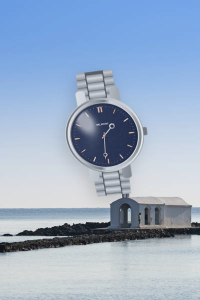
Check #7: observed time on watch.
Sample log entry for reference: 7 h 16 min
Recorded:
1 h 31 min
